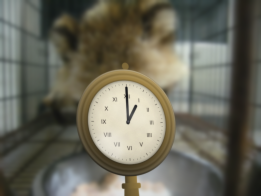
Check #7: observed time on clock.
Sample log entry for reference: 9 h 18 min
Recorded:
1 h 00 min
